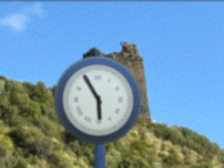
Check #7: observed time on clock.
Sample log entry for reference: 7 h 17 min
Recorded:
5 h 55 min
